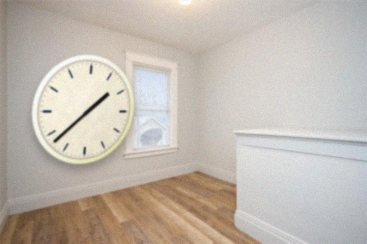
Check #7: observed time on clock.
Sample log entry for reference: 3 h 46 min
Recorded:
1 h 38 min
